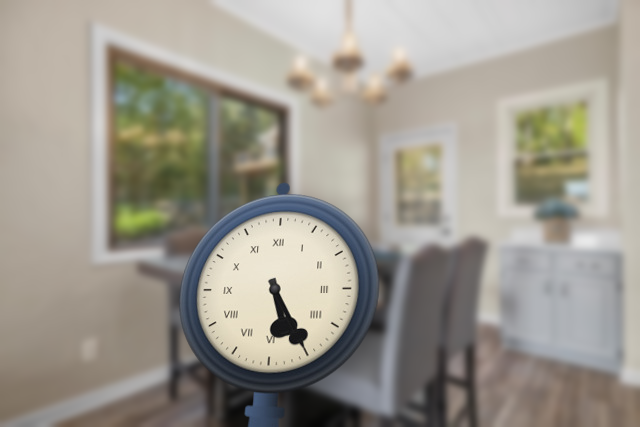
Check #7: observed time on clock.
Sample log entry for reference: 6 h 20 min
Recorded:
5 h 25 min
